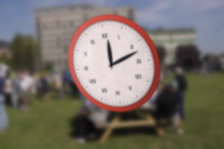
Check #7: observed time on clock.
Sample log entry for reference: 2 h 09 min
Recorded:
12 h 12 min
